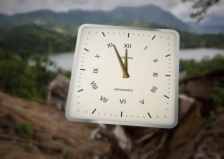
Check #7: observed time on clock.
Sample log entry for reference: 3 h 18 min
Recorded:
11 h 56 min
